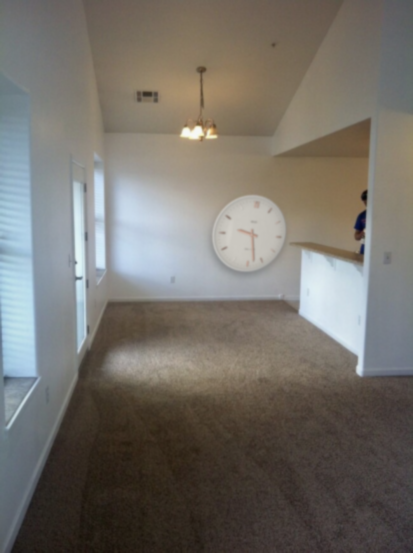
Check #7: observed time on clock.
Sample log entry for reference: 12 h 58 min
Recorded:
9 h 28 min
